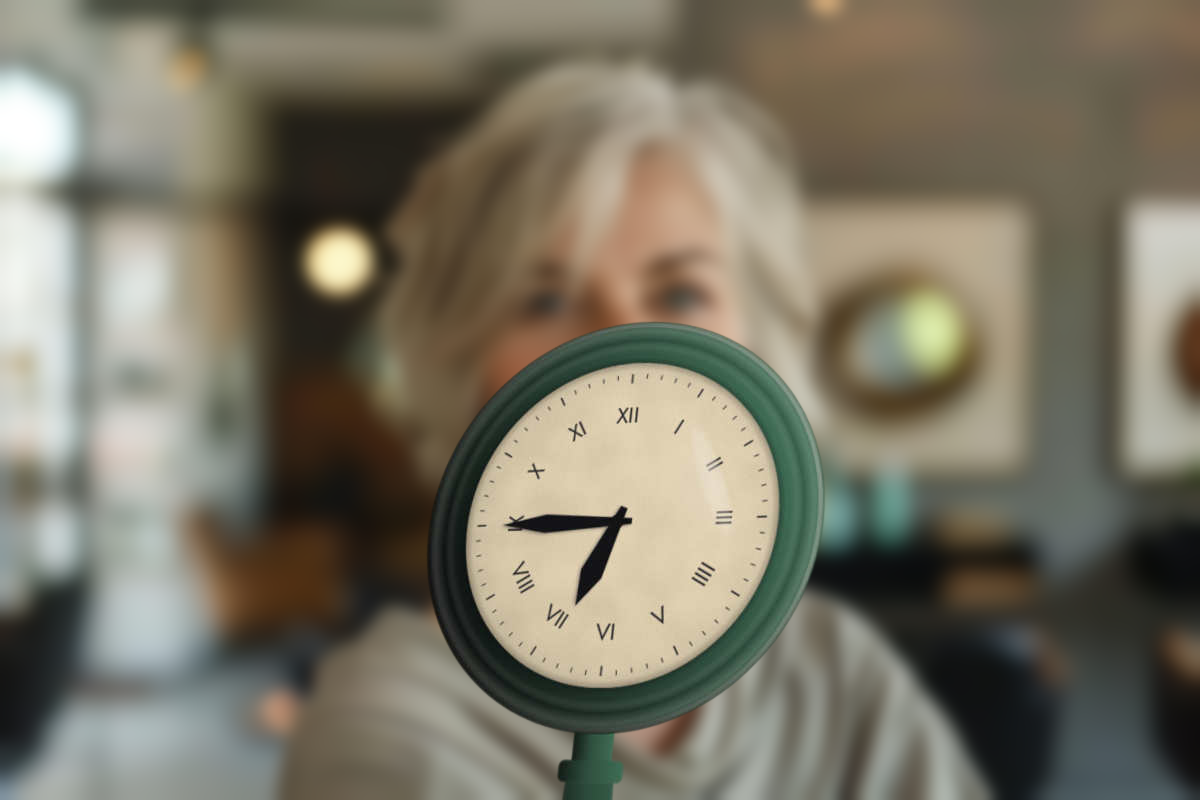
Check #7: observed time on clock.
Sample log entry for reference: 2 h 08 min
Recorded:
6 h 45 min
